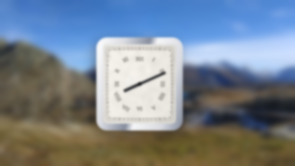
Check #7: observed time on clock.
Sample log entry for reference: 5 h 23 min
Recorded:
8 h 11 min
